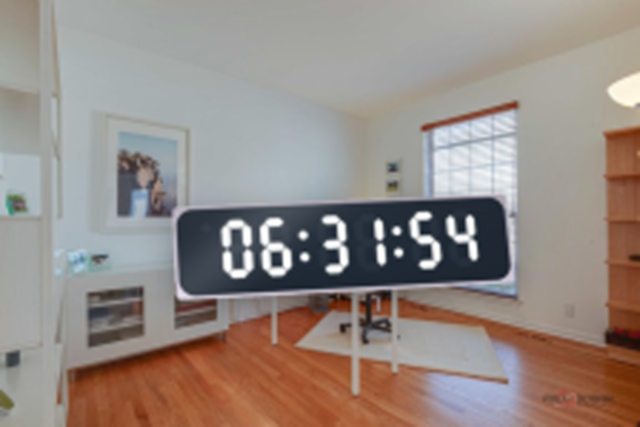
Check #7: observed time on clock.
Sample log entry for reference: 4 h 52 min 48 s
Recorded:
6 h 31 min 54 s
